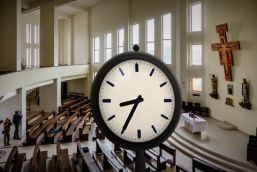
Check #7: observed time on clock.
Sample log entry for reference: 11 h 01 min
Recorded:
8 h 35 min
